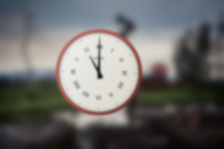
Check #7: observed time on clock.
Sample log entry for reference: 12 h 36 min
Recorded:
11 h 00 min
